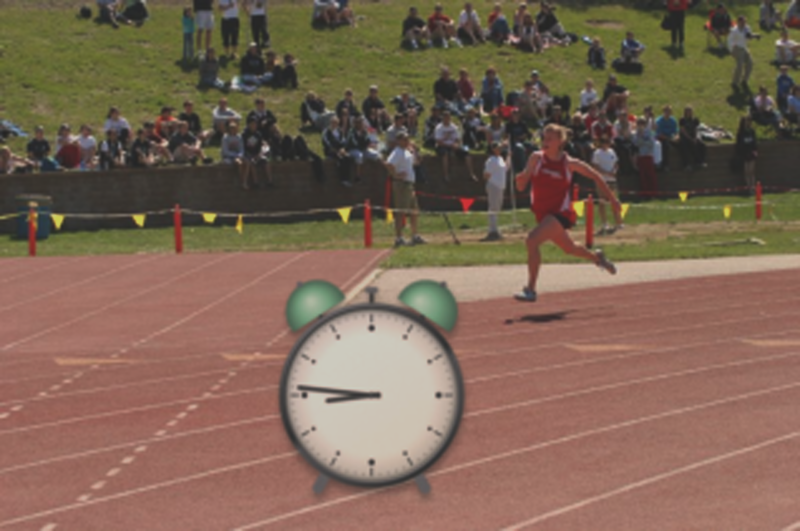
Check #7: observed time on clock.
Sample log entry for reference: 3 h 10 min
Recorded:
8 h 46 min
